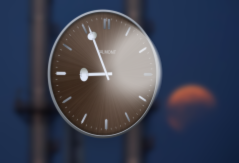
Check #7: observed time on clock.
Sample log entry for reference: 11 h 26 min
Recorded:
8 h 56 min
